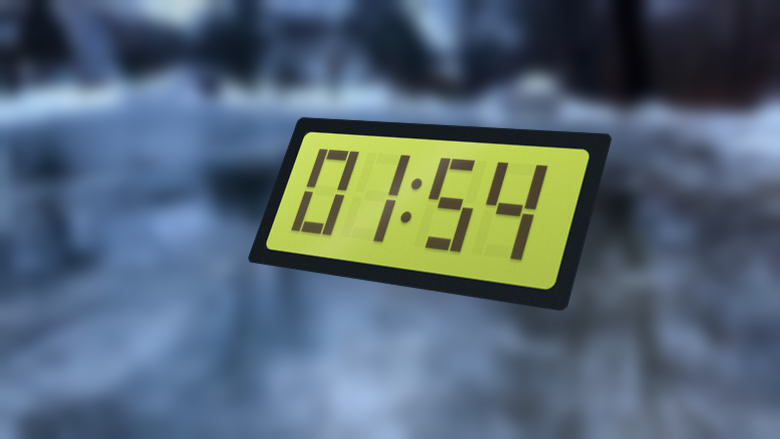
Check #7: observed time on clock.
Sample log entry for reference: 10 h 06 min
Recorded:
1 h 54 min
